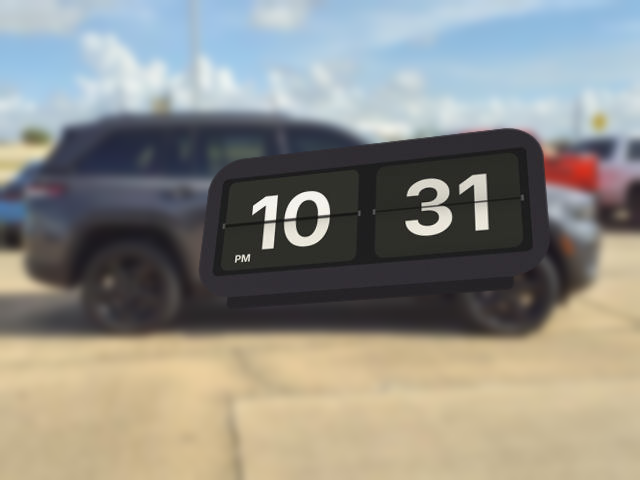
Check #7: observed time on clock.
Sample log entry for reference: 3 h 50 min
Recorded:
10 h 31 min
